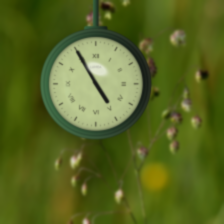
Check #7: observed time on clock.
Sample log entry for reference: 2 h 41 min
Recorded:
4 h 55 min
